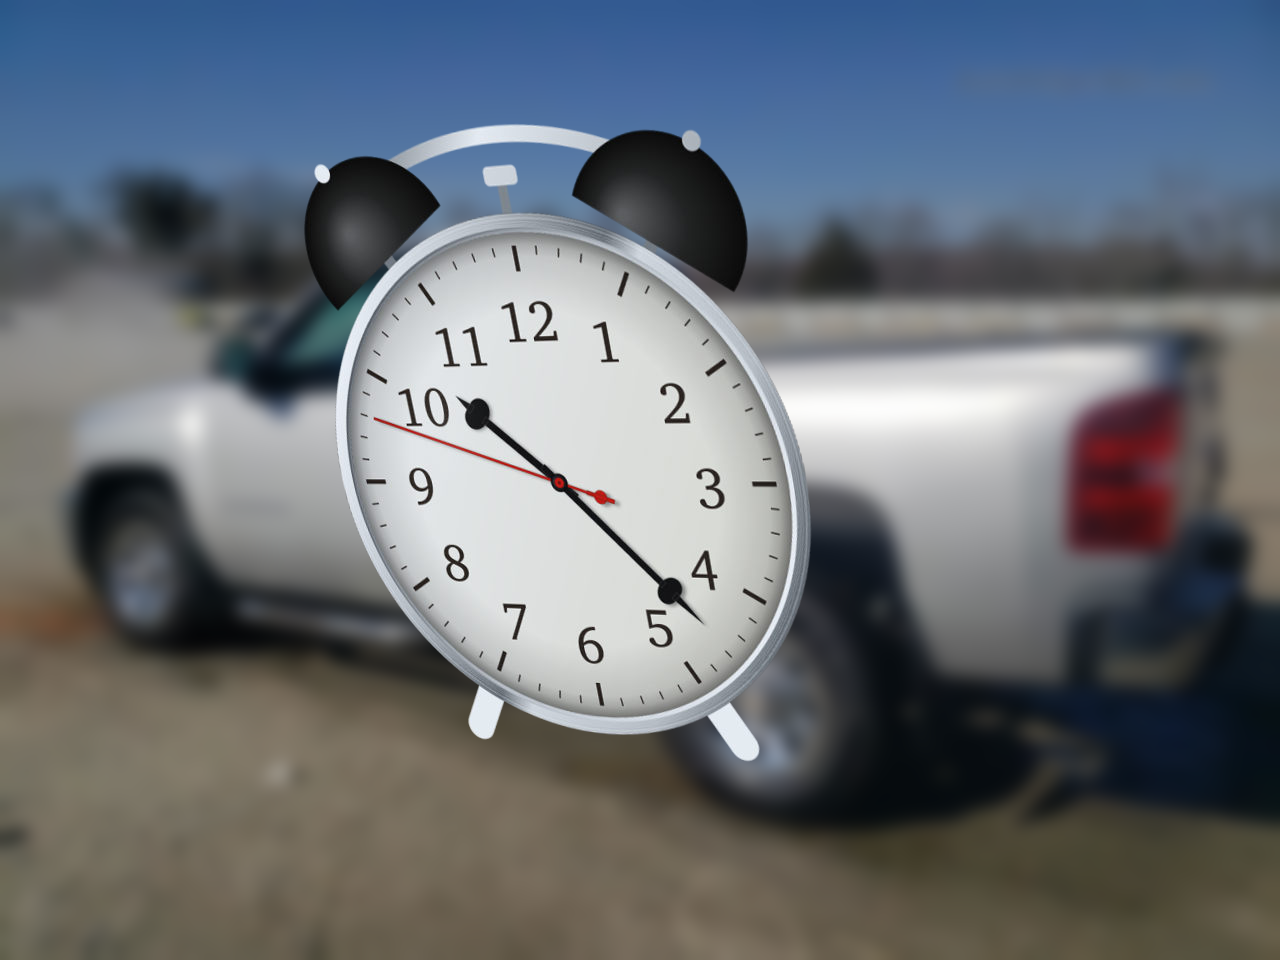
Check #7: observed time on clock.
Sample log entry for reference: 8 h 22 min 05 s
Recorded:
10 h 22 min 48 s
